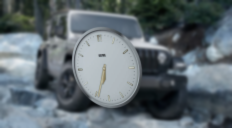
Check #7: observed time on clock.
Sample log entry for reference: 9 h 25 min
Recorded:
6 h 34 min
